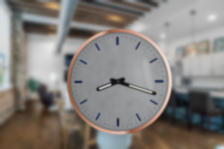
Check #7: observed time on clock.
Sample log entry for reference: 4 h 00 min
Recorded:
8 h 18 min
